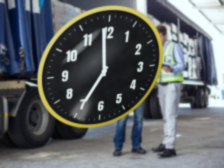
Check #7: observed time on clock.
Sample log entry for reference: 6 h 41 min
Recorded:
6 h 59 min
